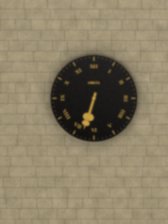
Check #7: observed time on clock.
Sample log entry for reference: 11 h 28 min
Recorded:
6 h 33 min
